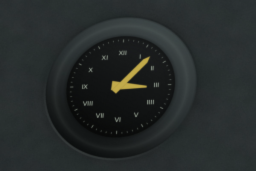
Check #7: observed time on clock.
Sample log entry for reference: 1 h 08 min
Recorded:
3 h 07 min
